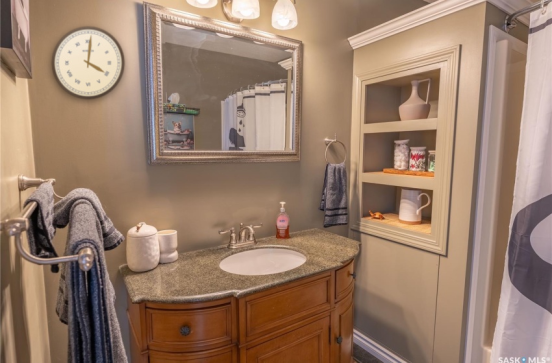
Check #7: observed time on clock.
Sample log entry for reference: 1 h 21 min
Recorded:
4 h 01 min
